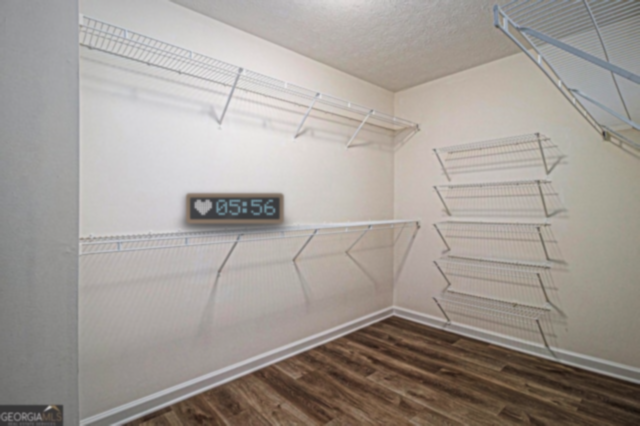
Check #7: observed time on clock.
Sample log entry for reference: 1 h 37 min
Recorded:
5 h 56 min
